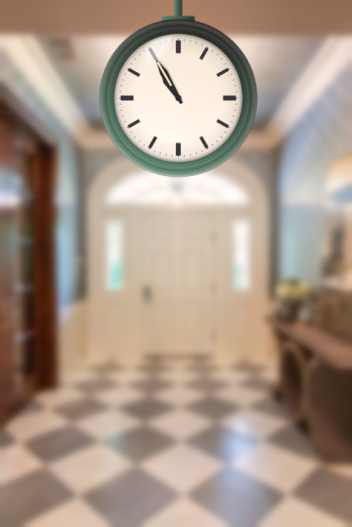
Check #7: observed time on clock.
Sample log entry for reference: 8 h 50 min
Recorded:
10 h 55 min
